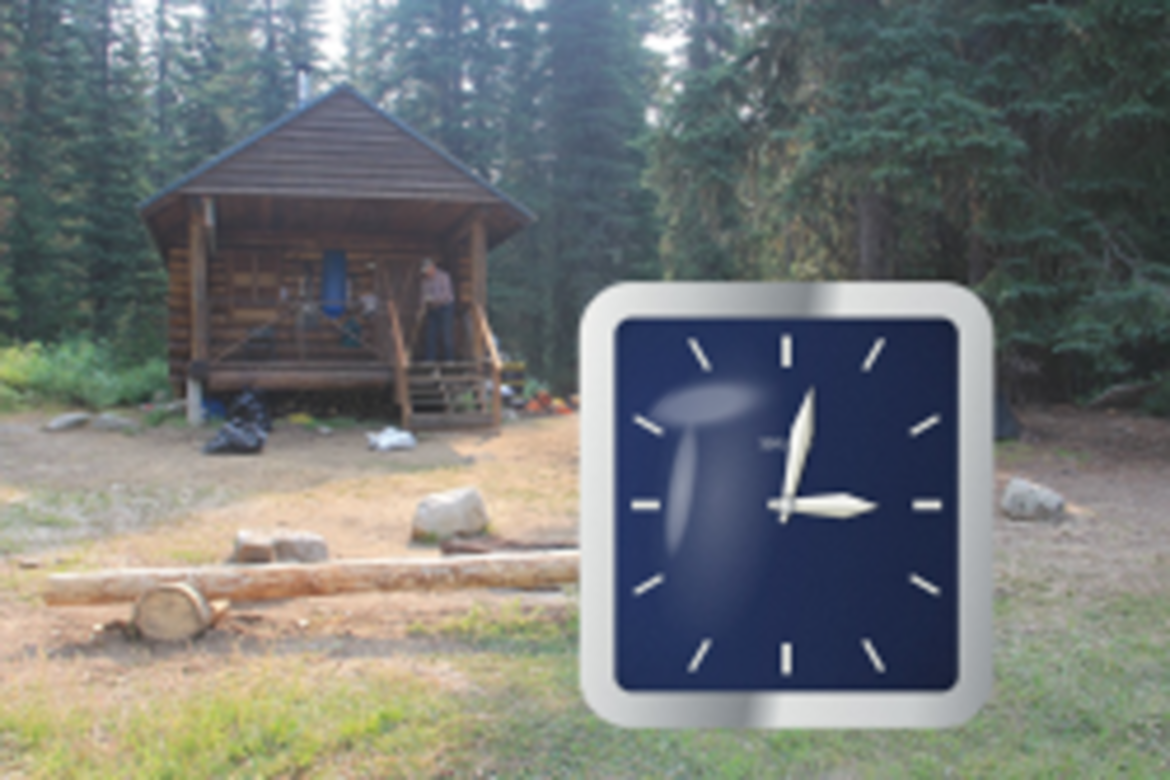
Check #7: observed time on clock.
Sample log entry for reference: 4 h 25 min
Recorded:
3 h 02 min
